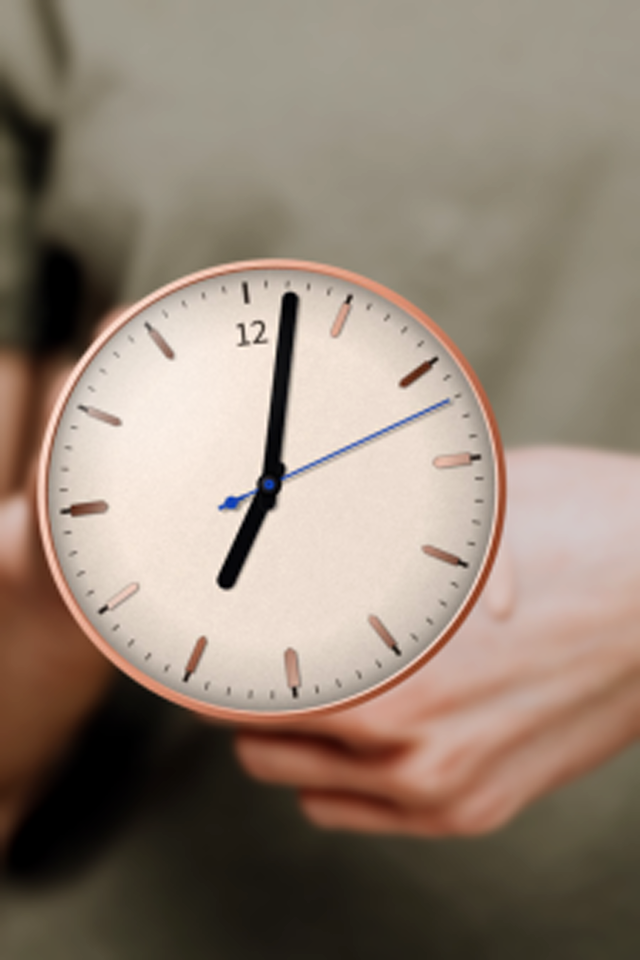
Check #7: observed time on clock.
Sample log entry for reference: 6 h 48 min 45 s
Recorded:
7 h 02 min 12 s
